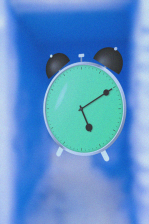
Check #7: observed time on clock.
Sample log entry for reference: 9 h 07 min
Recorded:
5 h 10 min
